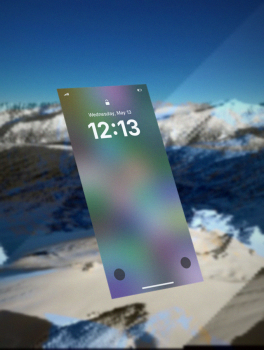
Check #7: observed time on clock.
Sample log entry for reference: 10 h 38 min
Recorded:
12 h 13 min
